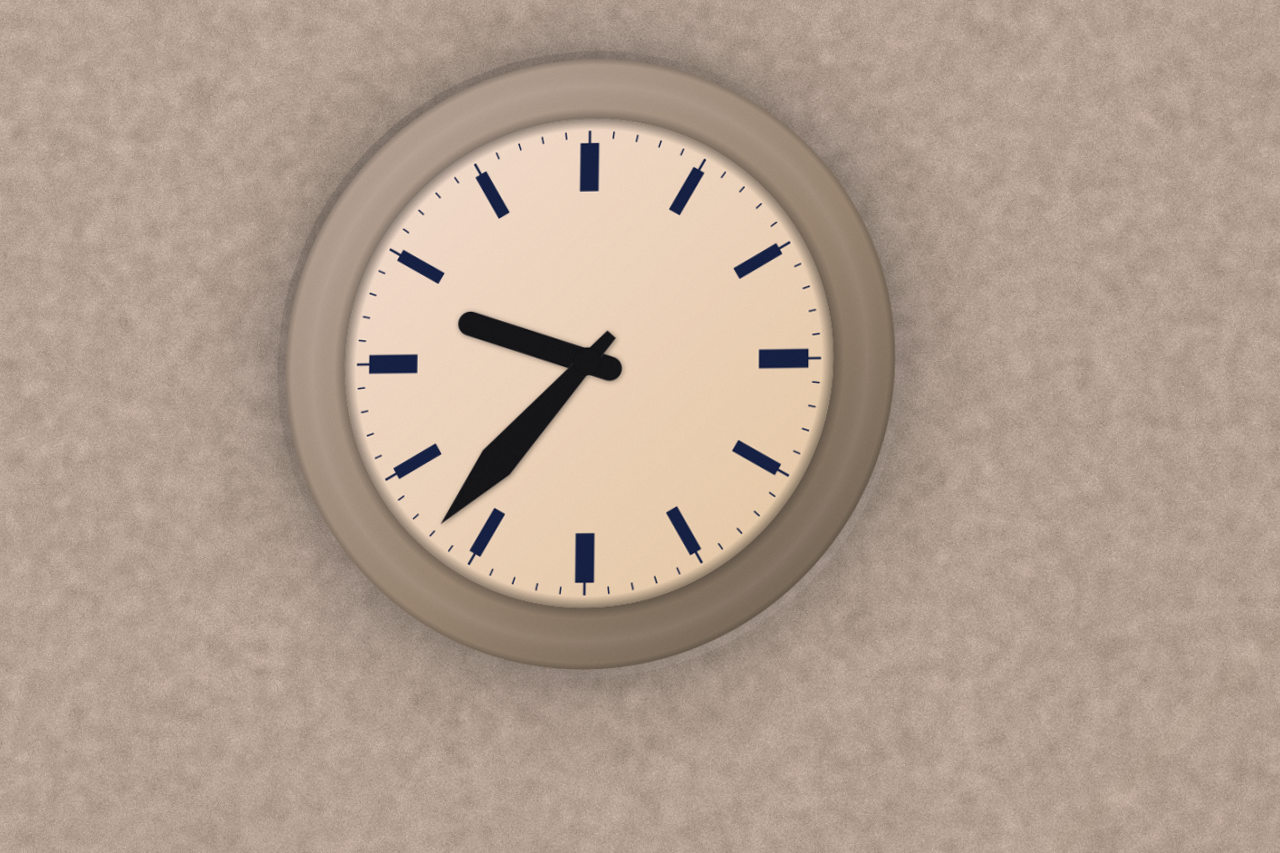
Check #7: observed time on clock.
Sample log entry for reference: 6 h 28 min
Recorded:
9 h 37 min
